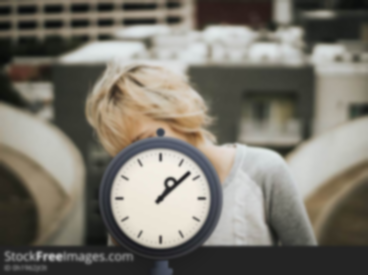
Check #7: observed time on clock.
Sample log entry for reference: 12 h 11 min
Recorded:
1 h 08 min
